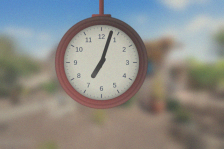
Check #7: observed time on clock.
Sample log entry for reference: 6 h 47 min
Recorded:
7 h 03 min
